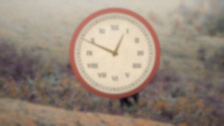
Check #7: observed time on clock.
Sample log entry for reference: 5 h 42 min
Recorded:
12 h 49 min
